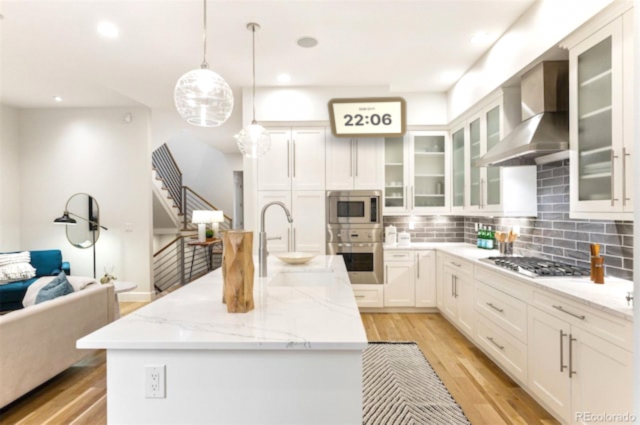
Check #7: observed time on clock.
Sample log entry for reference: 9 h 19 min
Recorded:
22 h 06 min
